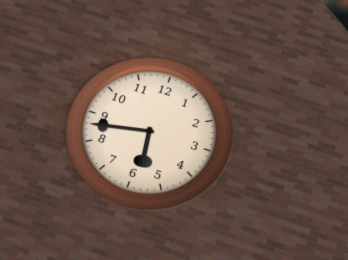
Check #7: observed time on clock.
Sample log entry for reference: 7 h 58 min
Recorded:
5 h 43 min
